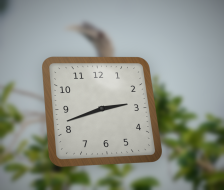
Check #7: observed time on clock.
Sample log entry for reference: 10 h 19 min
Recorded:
2 h 42 min
